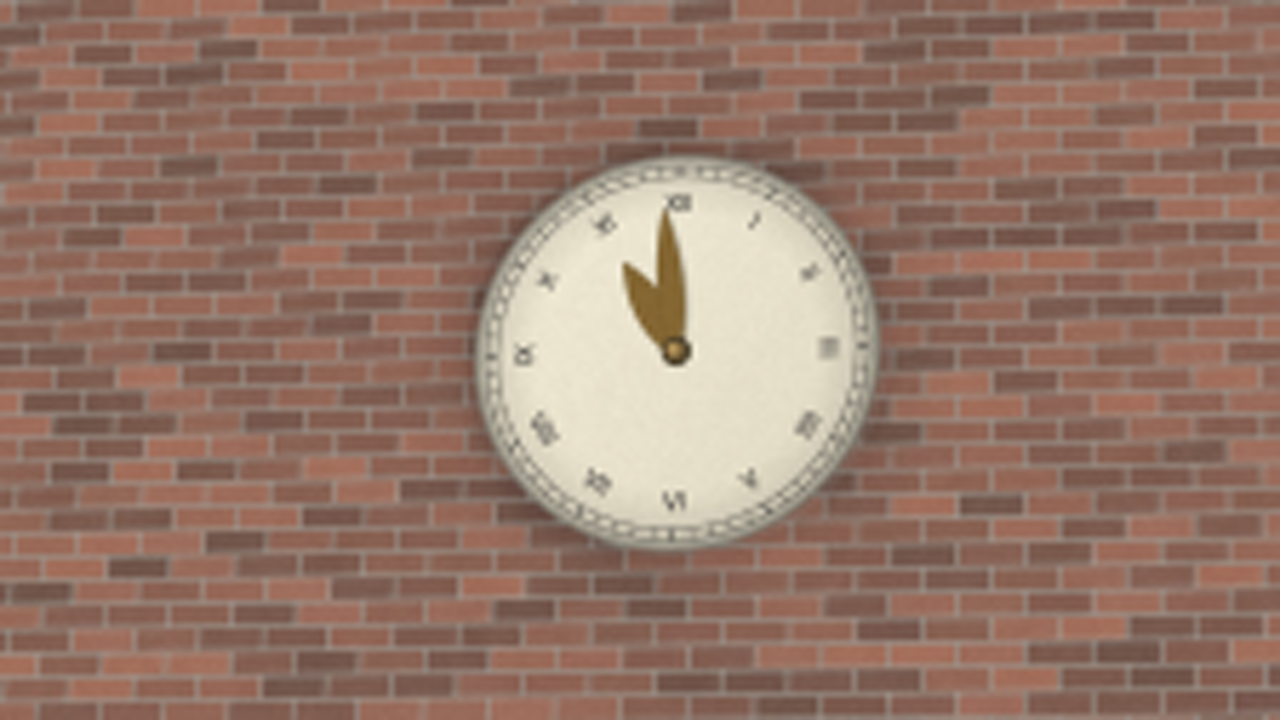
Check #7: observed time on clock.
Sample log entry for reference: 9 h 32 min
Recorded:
10 h 59 min
